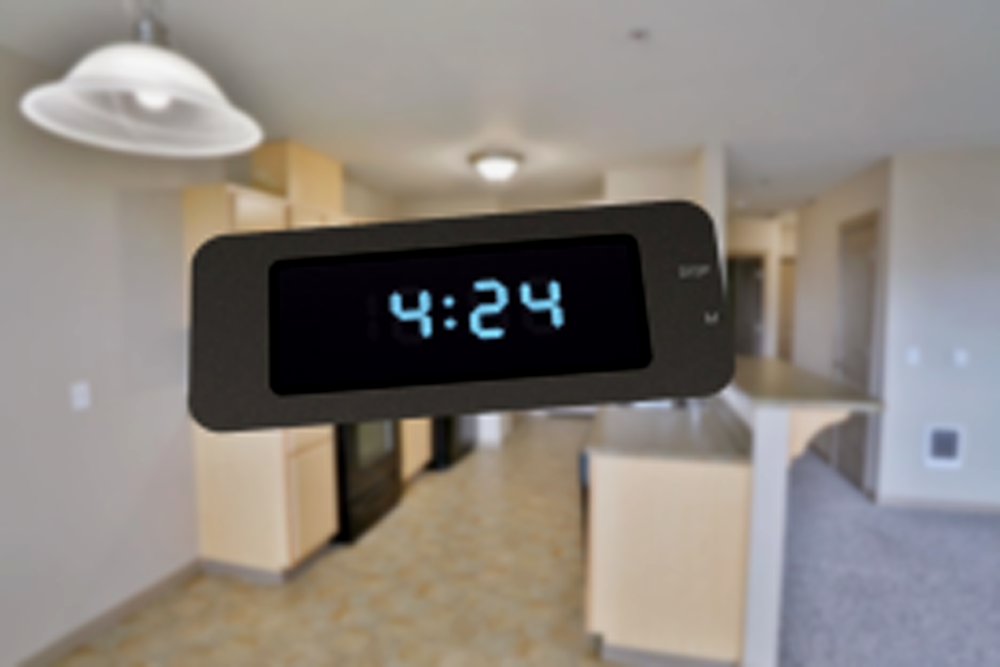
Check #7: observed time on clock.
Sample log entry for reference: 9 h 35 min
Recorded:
4 h 24 min
